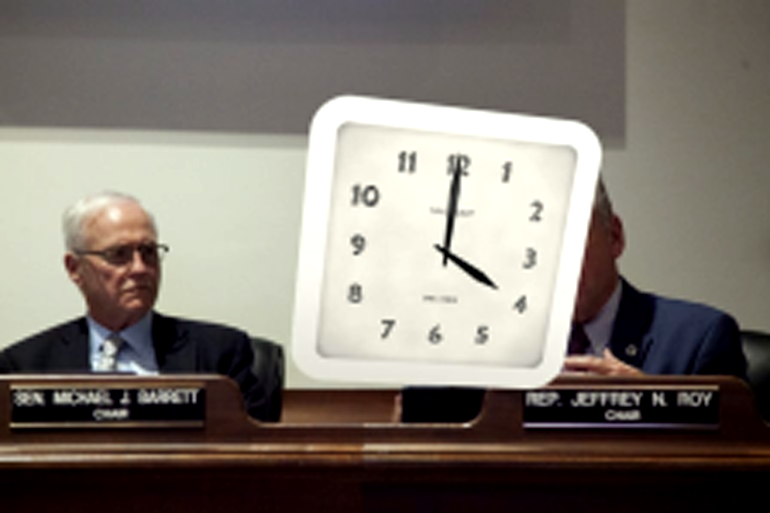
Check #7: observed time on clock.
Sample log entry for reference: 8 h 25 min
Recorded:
4 h 00 min
